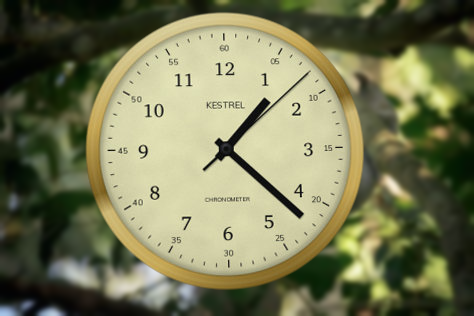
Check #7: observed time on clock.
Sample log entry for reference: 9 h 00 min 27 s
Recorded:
1 h 22 min 08 s
